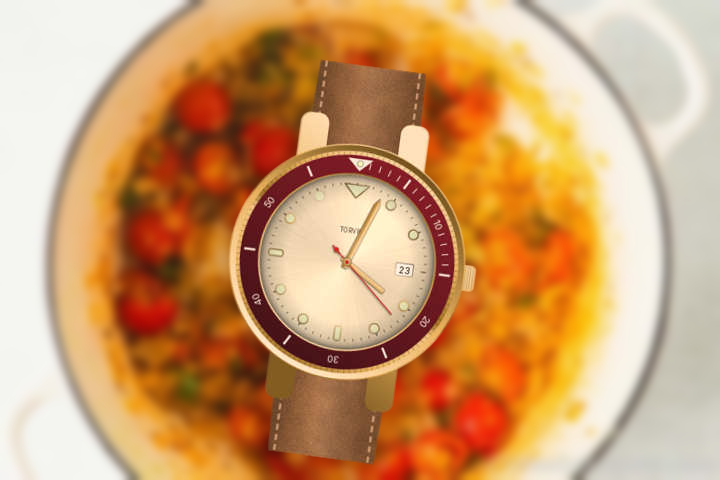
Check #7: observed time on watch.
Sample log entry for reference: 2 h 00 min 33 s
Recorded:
4 h 03 min 22 s
